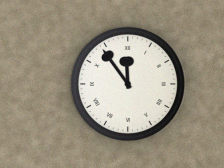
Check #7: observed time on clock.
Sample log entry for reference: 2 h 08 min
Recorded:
11 h 54 min
